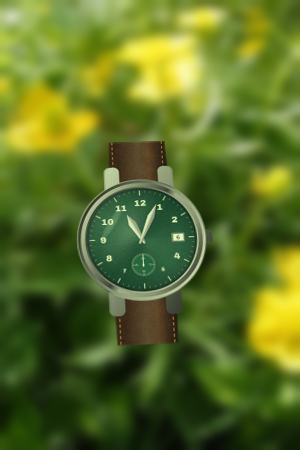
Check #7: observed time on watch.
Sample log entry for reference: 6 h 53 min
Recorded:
11 h 04 min
